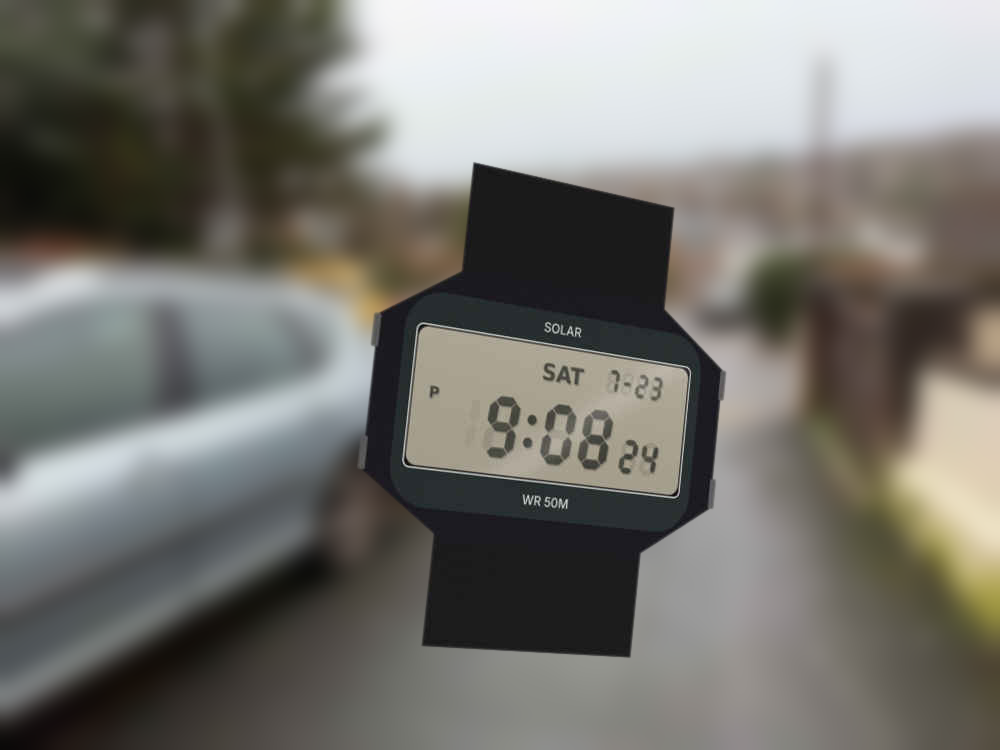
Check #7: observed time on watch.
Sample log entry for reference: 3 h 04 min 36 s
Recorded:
9 h 08 min 24 s
